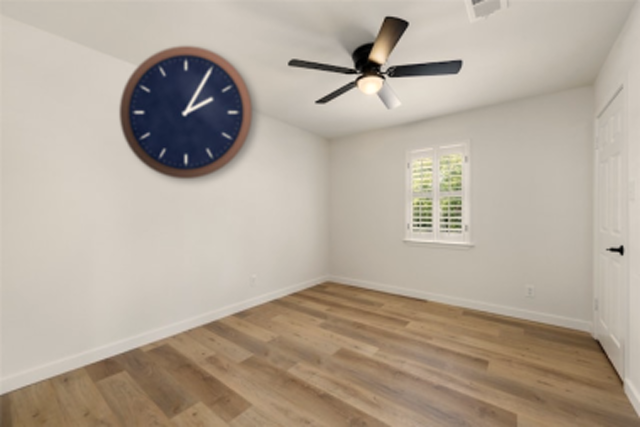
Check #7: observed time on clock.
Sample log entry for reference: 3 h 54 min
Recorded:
2 h 05 min
